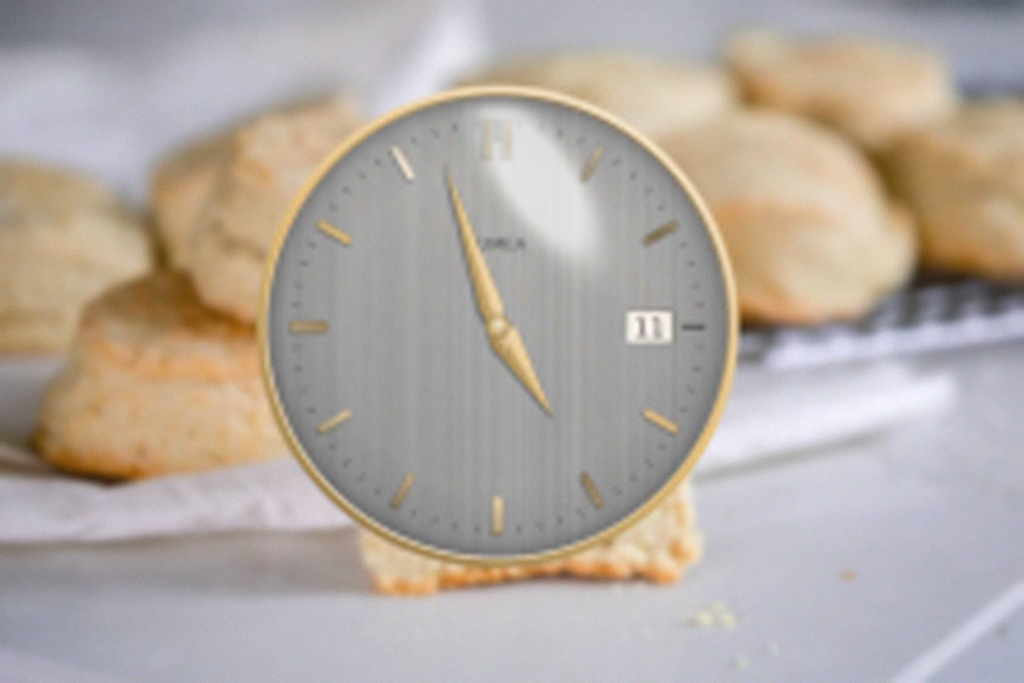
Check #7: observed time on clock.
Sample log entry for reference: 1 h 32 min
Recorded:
4 h 57 min
